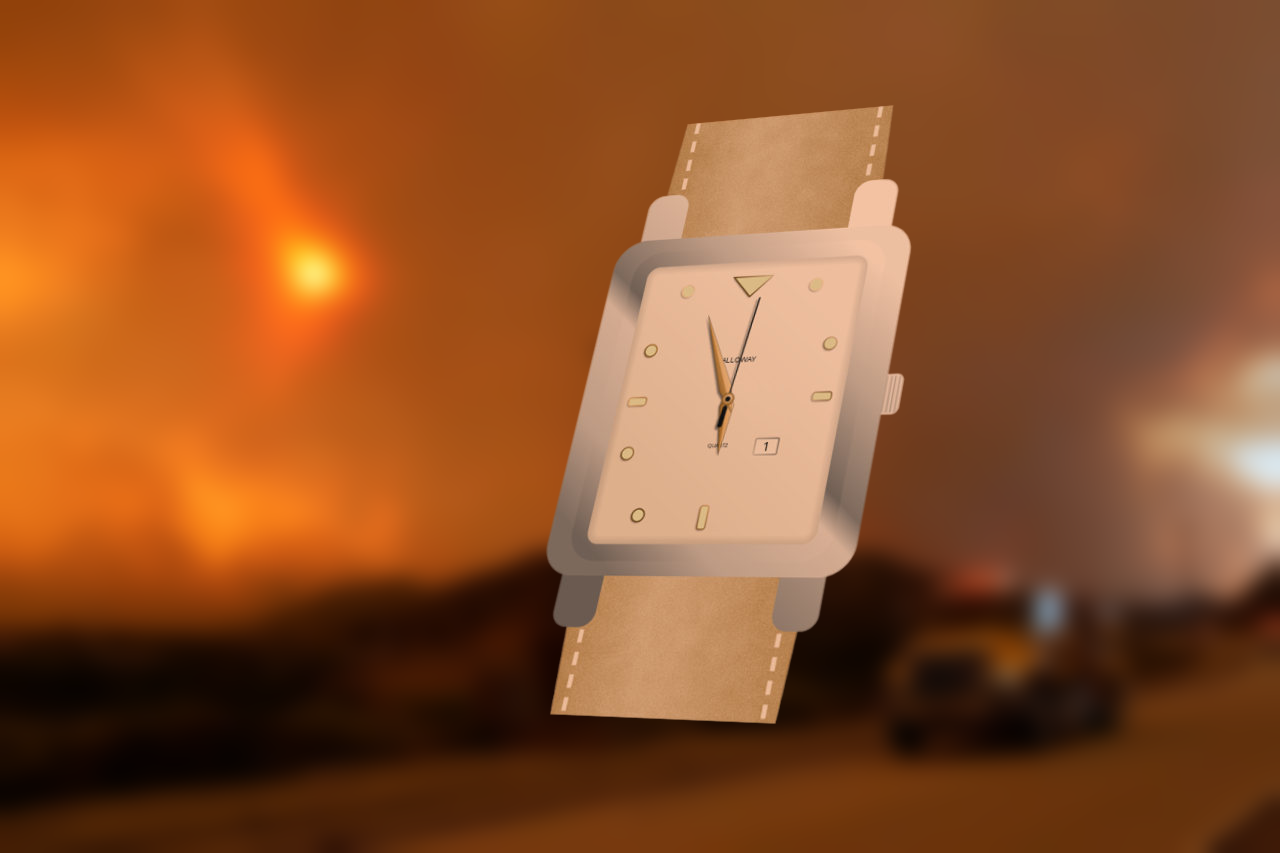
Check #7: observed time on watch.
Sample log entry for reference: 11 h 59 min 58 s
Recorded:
5 h 56 min 01 s
